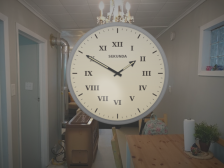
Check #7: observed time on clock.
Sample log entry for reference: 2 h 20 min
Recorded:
1 h 50 min
